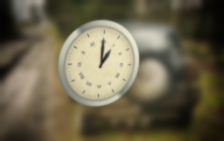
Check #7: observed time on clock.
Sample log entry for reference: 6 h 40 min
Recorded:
1 h 00 min
